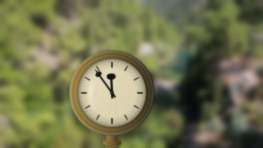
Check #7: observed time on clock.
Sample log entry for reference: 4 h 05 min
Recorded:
11 h 54 min
